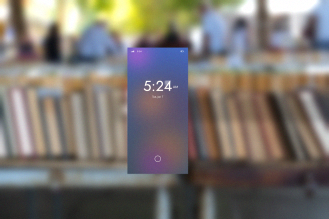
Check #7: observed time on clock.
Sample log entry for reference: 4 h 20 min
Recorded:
5 h 24 min
